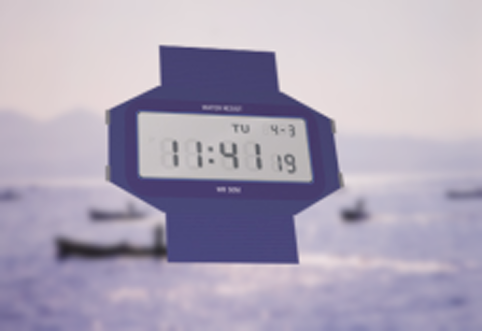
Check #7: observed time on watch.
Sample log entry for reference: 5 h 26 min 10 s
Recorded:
11 h 41 min 19 s
